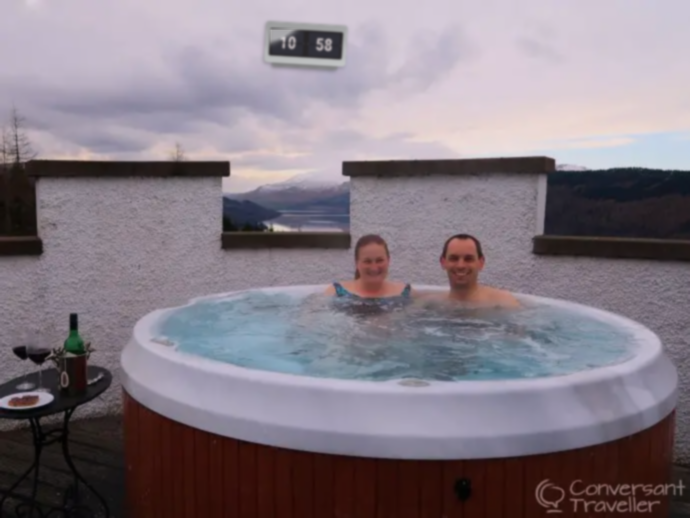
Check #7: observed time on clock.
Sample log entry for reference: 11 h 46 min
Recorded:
10 h 58 min
